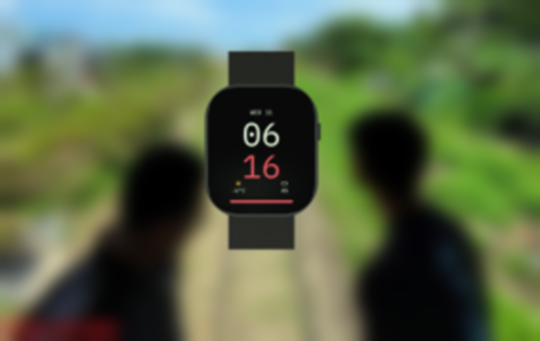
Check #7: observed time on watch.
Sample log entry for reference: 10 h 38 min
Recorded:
6 h 16 min
